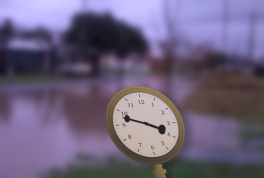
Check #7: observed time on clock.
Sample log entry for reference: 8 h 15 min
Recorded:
3 h 48 min
